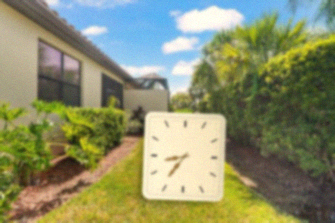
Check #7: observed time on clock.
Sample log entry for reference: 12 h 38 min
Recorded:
8 h 36 min
